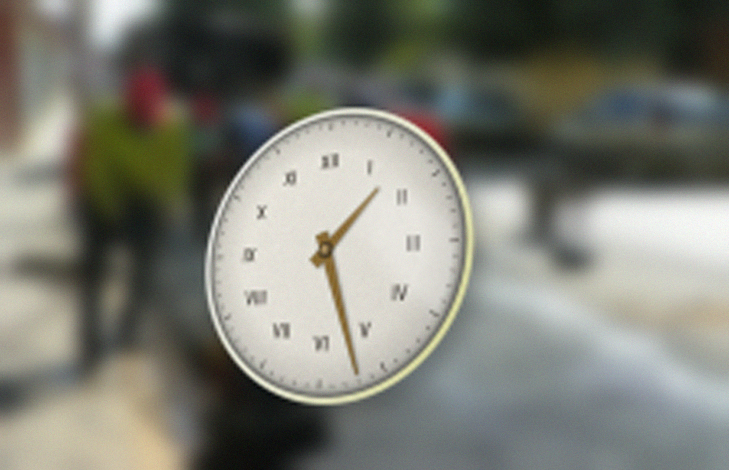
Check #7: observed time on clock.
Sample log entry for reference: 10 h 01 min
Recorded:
1 h 27 min
